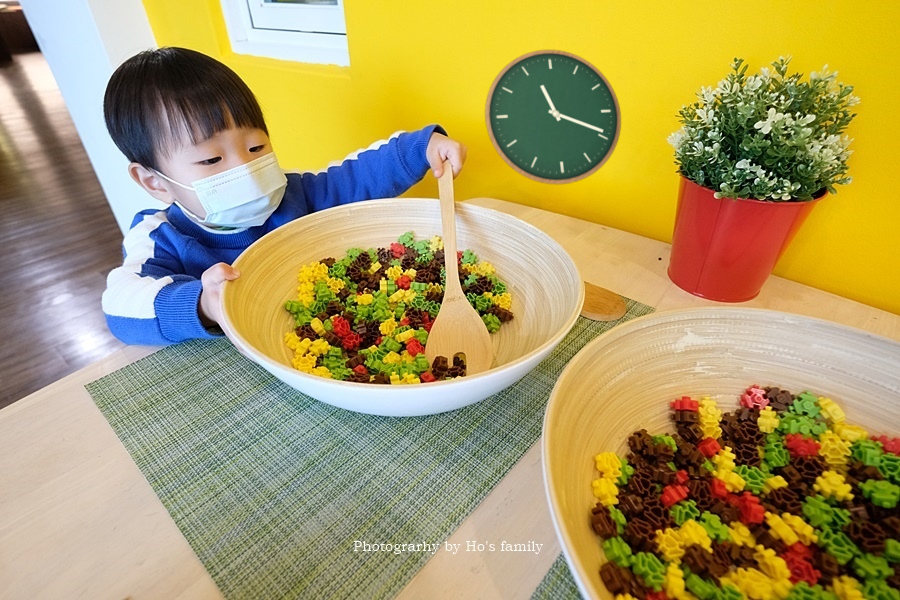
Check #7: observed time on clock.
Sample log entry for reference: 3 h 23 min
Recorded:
11 h 19 min
